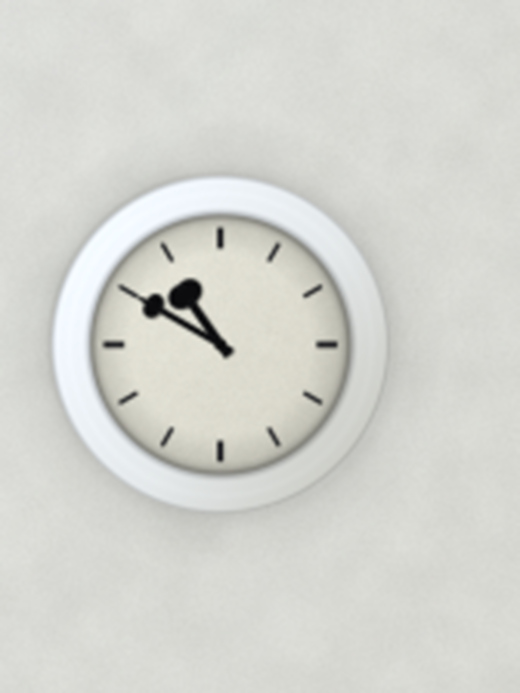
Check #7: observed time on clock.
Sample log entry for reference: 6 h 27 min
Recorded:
10 h 50 min
